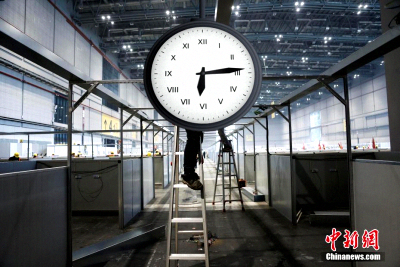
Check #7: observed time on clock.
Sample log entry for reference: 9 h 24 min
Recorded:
6 h 14 min
